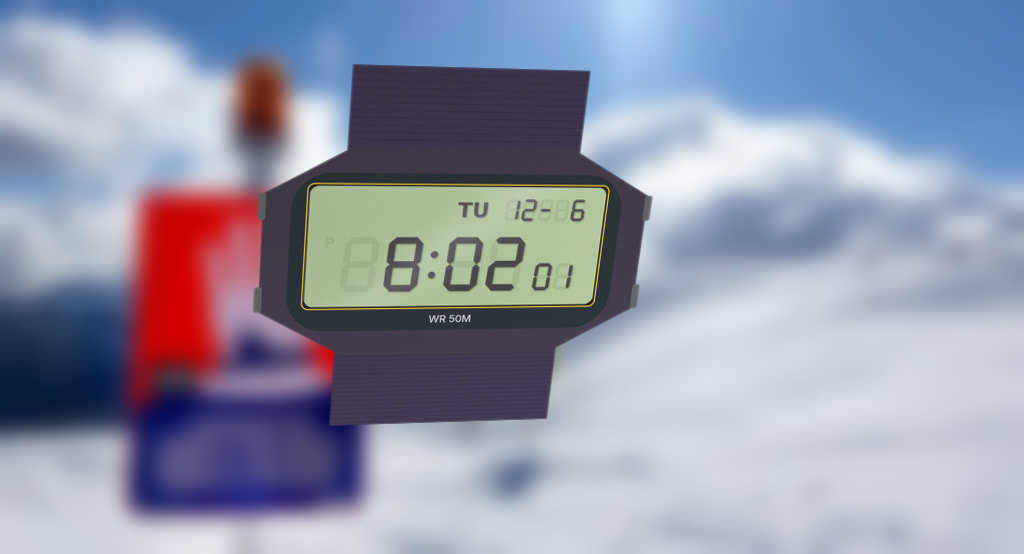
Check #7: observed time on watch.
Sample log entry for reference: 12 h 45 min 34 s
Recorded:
8 h 02 min 01 s
